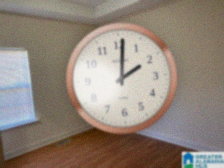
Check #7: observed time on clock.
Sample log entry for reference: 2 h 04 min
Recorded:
2 h 01 min
